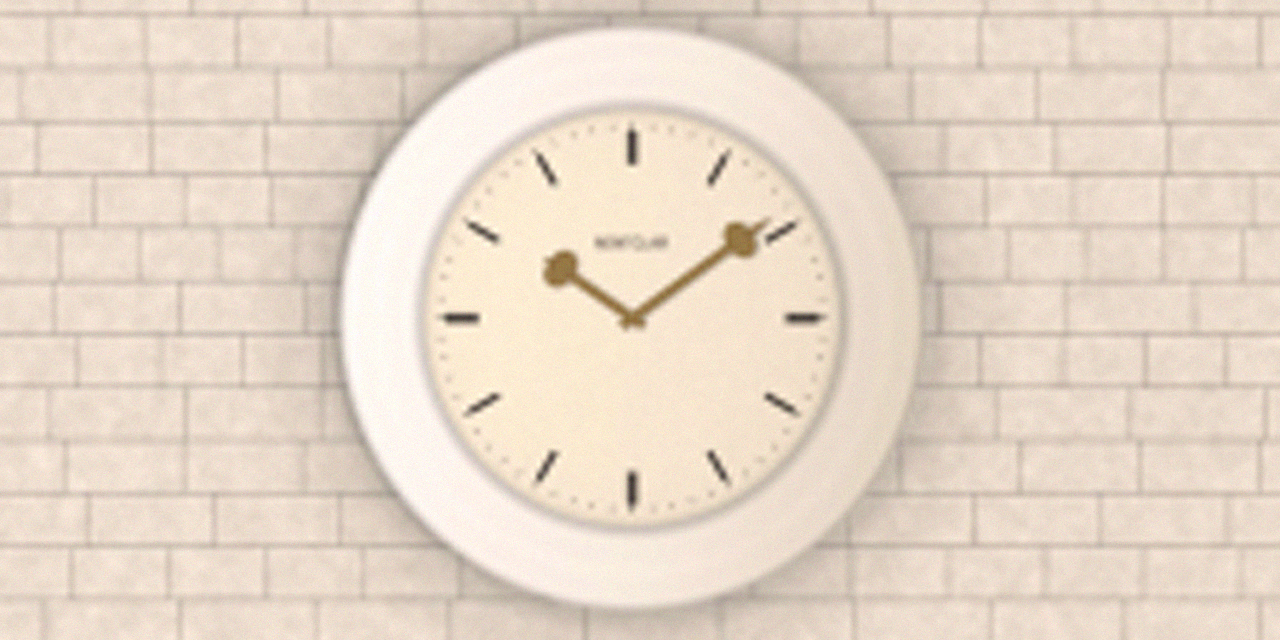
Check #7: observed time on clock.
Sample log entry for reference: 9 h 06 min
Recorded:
10 h 09 min
